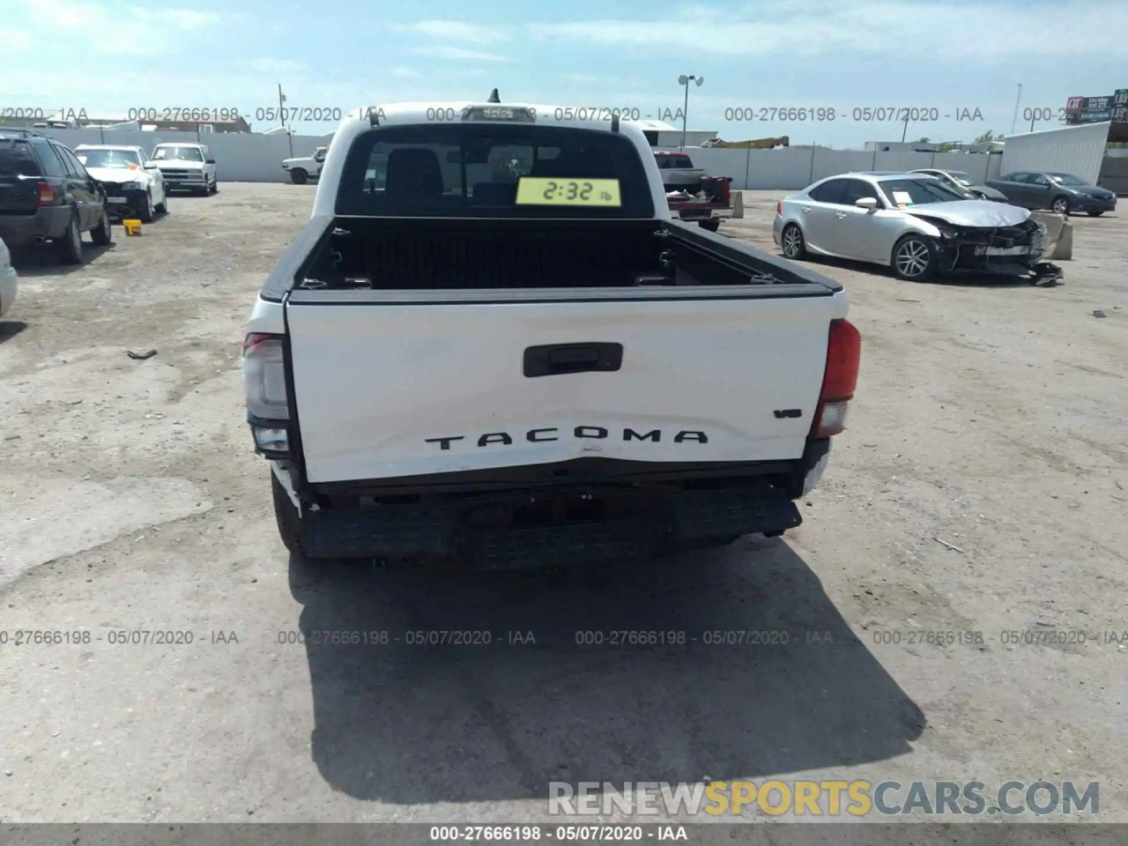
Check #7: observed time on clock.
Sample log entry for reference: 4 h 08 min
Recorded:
2 h 32 min
